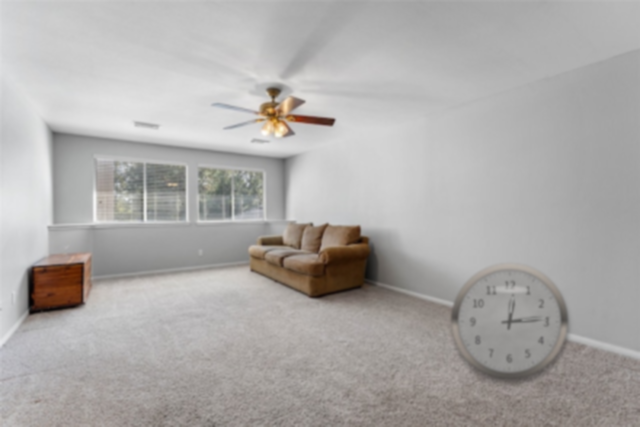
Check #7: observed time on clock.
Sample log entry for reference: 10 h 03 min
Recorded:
12 h 14 min
